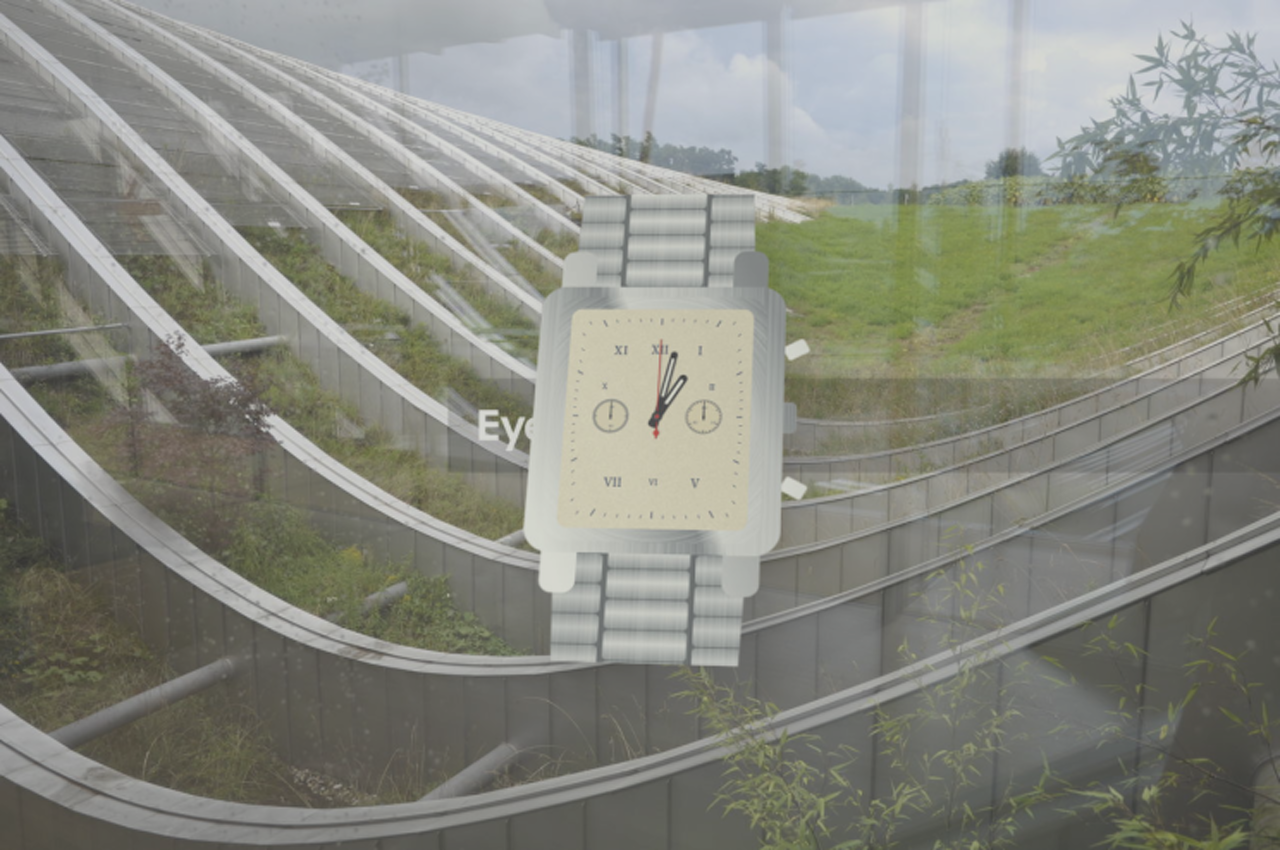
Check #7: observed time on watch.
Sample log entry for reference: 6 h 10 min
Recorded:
1 h 02 min
